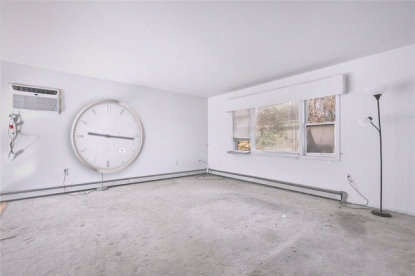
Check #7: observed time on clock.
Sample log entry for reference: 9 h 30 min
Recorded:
9 h 16 min
